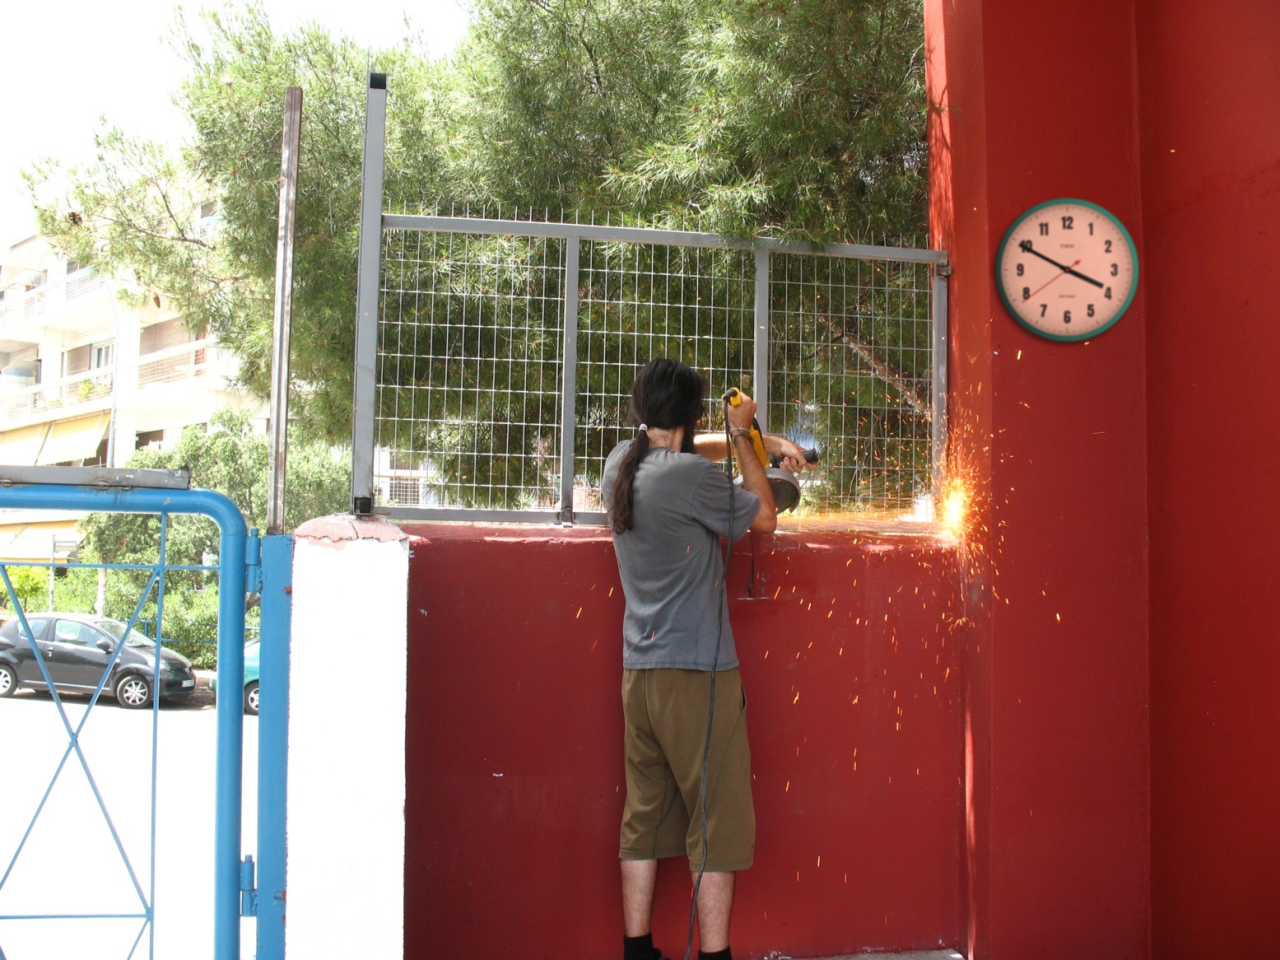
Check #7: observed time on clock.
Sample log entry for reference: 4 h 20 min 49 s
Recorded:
3 h 49 min 39 s
